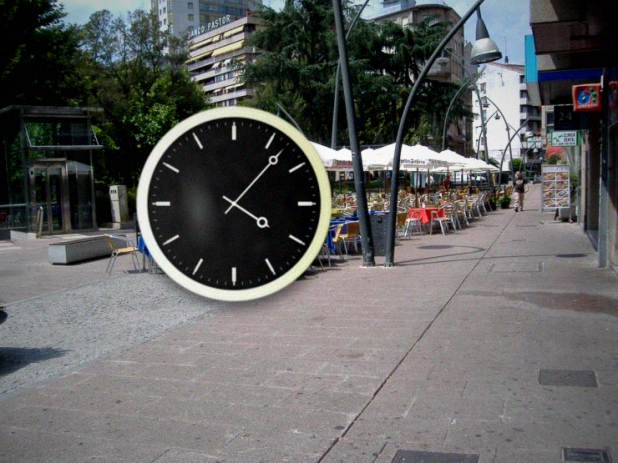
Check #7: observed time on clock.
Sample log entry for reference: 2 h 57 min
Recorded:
4 h 07 min
